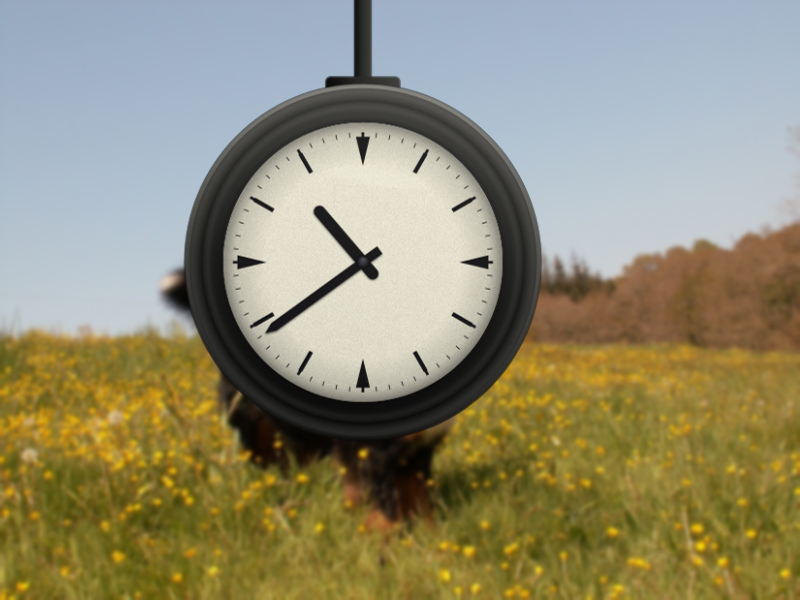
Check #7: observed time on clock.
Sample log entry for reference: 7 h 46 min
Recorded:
10 h 39 min
